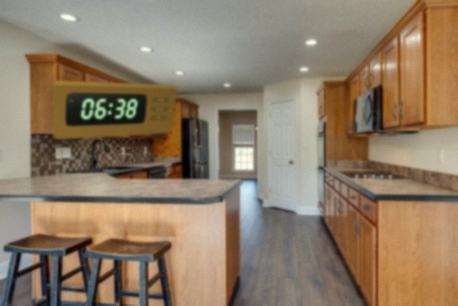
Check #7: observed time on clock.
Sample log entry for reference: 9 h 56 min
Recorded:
6 h 38 min
